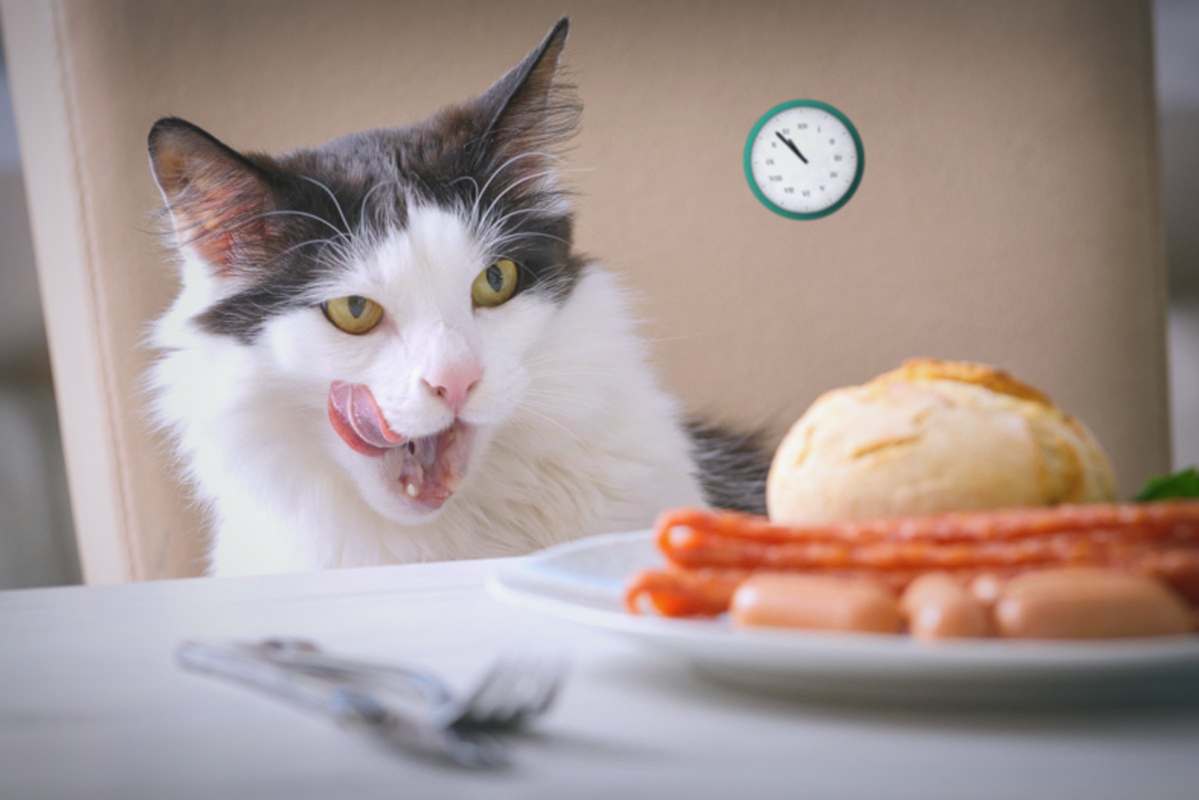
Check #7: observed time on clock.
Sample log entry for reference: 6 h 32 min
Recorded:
10 h 53 min
